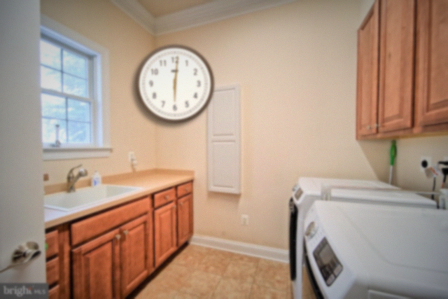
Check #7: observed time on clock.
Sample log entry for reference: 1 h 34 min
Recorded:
6 h 01 min
